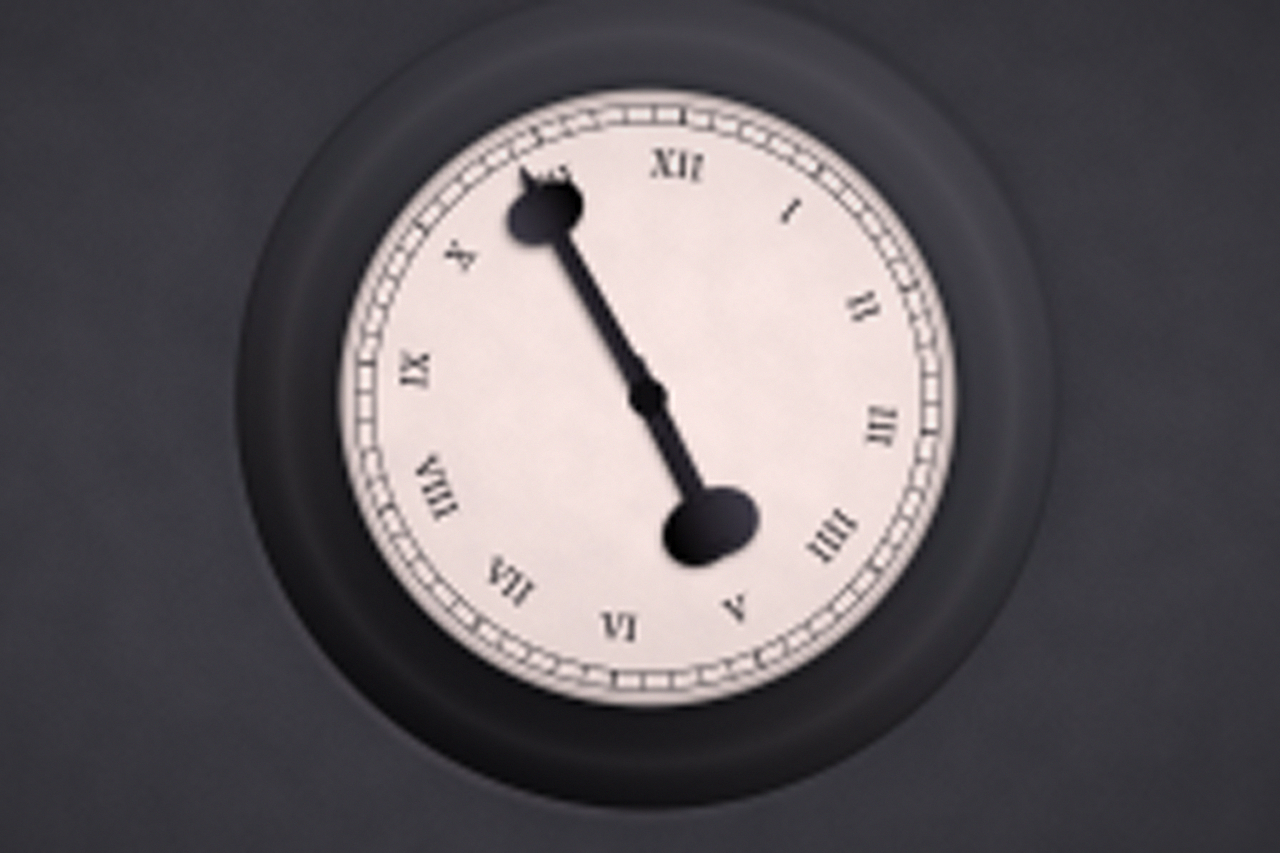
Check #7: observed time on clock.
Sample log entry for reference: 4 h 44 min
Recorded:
4 h 54 min
